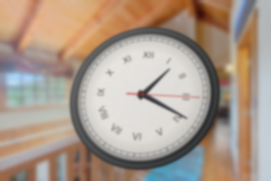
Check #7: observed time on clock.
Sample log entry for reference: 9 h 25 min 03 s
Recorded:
1 h 19 min 15 s
